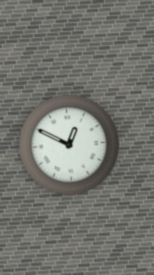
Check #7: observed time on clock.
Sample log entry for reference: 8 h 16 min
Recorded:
12 h 50 min
